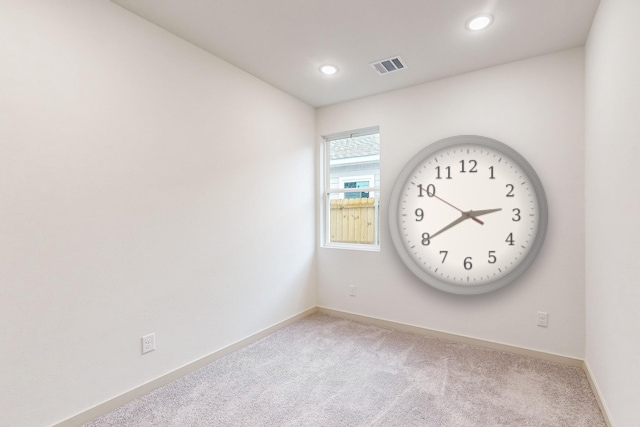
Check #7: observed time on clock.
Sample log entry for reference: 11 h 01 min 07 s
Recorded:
2 h 39 min 50 s
